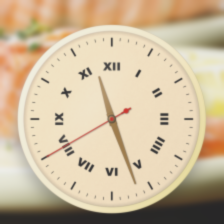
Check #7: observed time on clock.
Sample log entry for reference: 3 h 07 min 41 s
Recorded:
11 h 26 min 40 s
